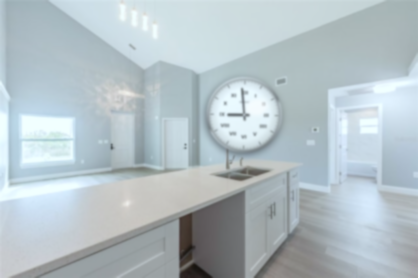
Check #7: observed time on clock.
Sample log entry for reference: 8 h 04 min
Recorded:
8 h 59 min
